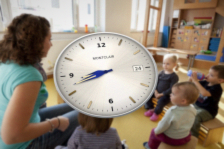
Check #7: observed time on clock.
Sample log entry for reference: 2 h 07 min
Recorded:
8 h 42 min
